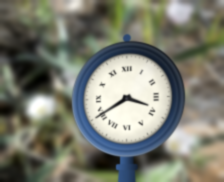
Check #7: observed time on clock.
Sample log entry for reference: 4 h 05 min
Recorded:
3 h 40 min
